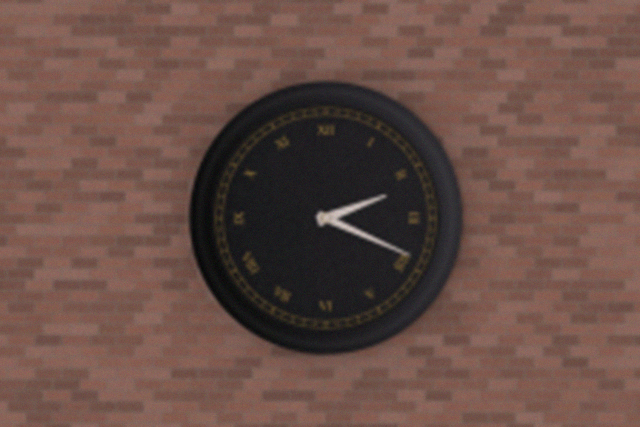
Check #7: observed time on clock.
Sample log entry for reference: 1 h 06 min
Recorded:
2 h 19 min
